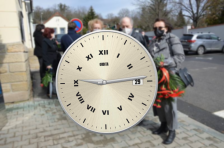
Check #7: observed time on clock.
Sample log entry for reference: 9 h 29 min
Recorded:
9 h 14 min
